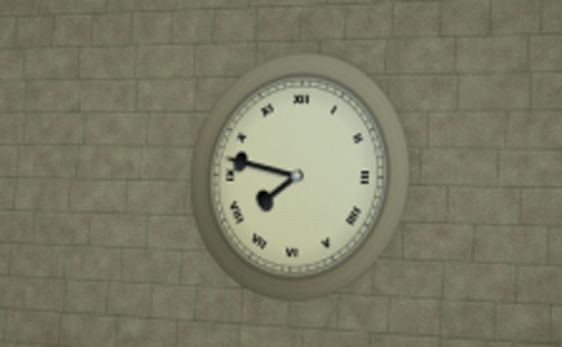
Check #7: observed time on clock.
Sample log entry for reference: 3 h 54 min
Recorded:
7 h 47 min
